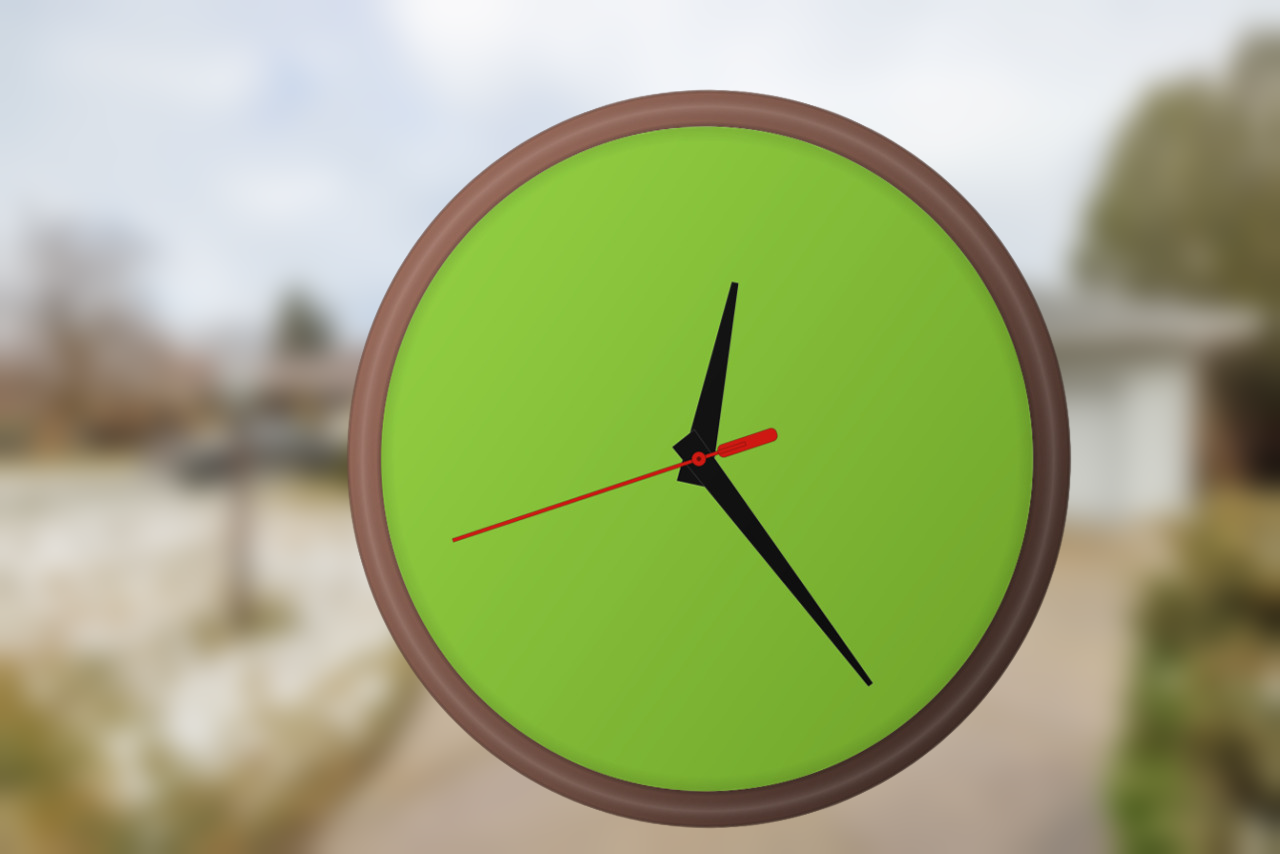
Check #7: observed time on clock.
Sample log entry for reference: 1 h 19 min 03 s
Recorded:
12 h 23 min 42 s
